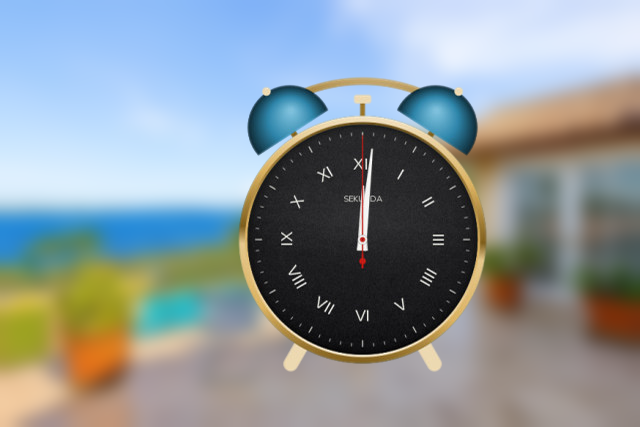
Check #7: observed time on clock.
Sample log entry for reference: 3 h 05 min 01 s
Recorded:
12 h 01 min 00 s
